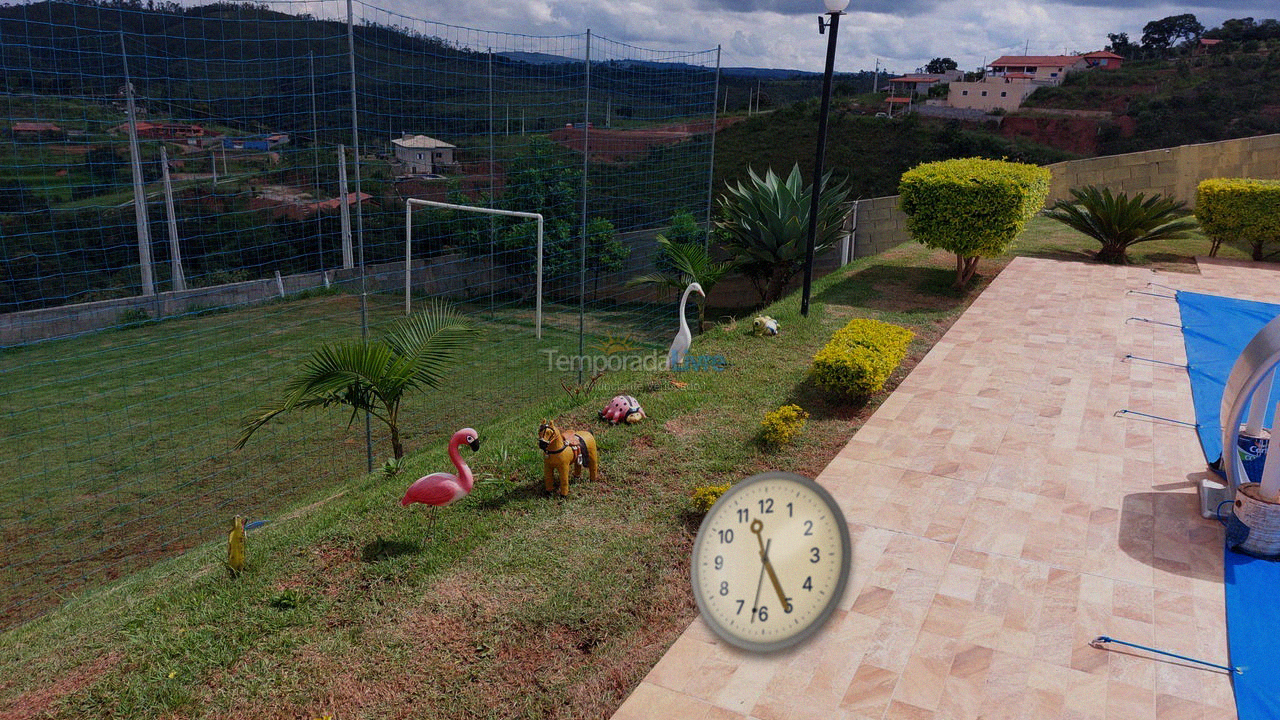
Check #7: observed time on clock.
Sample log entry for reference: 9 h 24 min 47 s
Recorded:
11 h 25 min 32 s
